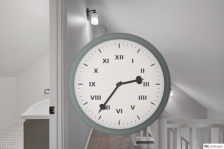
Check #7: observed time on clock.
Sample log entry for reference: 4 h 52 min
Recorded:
2 h 36 min
